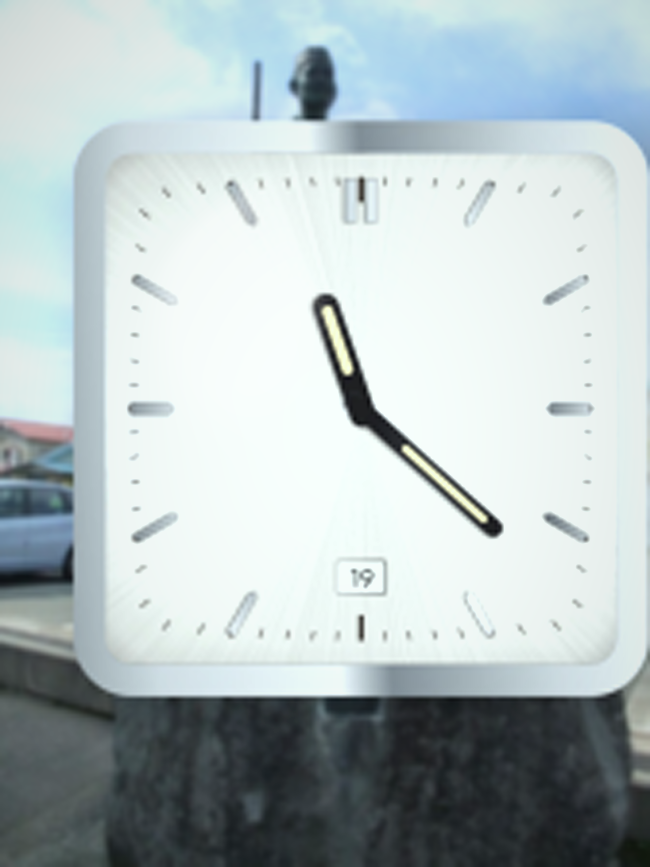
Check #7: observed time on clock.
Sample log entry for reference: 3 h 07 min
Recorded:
11 h 22 min
